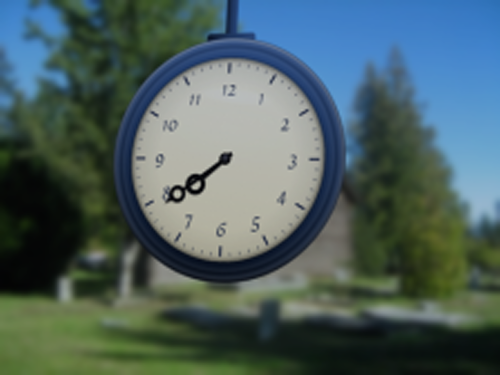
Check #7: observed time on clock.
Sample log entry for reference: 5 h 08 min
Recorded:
7 h 39 min
